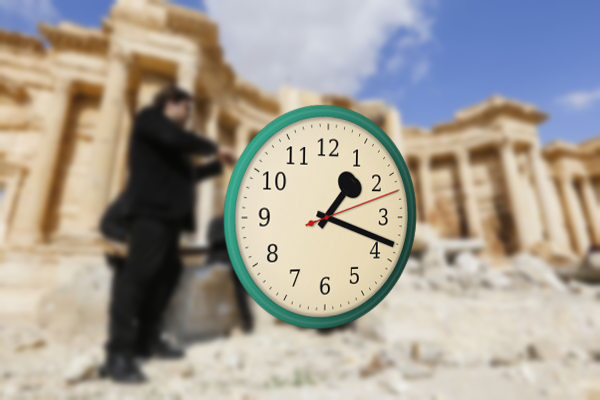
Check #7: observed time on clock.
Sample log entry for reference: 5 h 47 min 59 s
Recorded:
1 h 18 min 12 s
